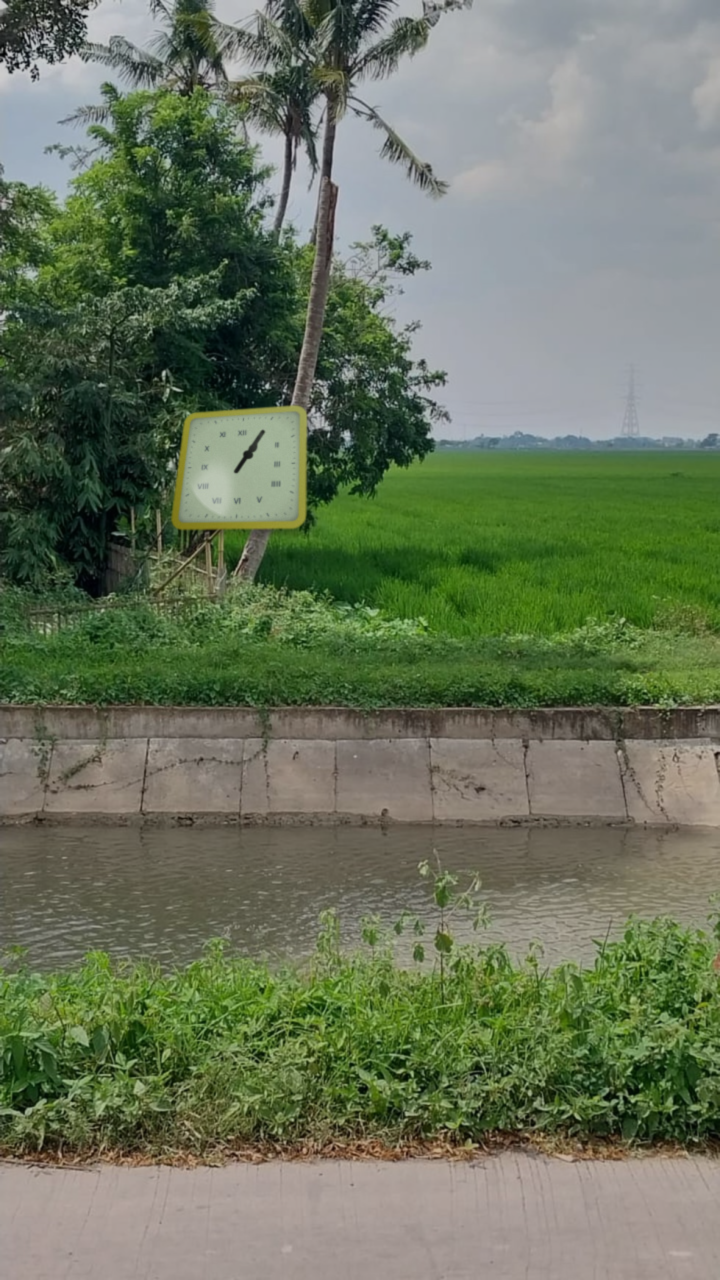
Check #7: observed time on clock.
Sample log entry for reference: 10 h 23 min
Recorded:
1 h 05 min
